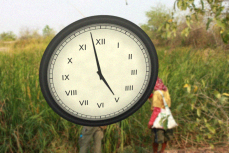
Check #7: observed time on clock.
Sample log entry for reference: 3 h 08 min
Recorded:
4 h 58 min
